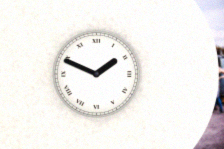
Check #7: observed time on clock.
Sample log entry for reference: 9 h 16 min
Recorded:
1 h 49 min
